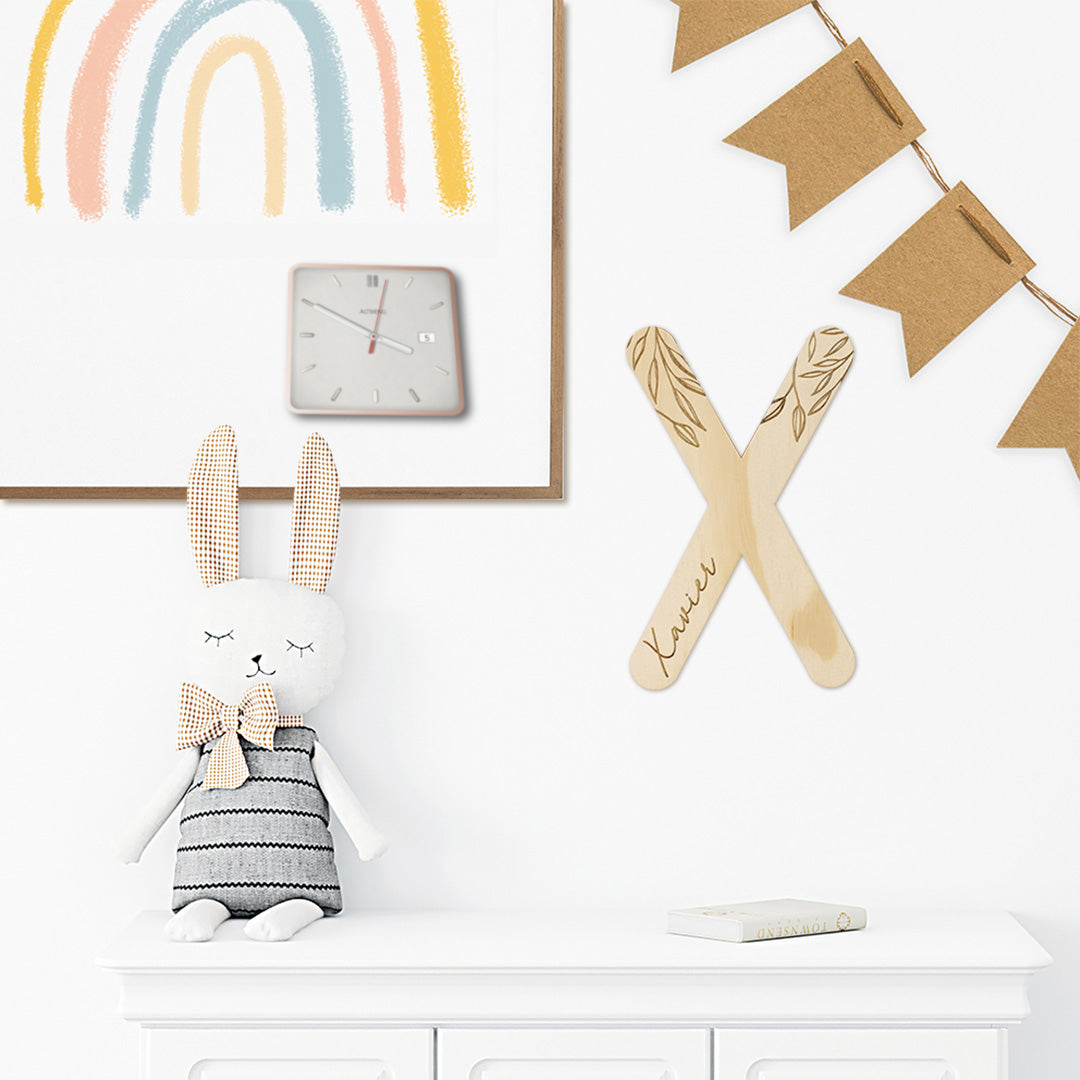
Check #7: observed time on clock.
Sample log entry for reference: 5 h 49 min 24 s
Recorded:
3 h 50 min 02 s
